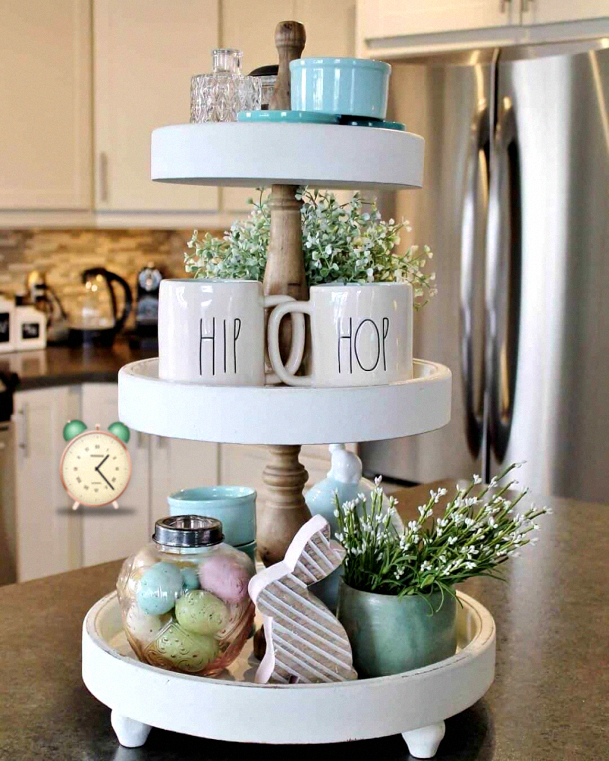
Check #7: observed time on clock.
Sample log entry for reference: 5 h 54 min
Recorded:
1 h 23 min
